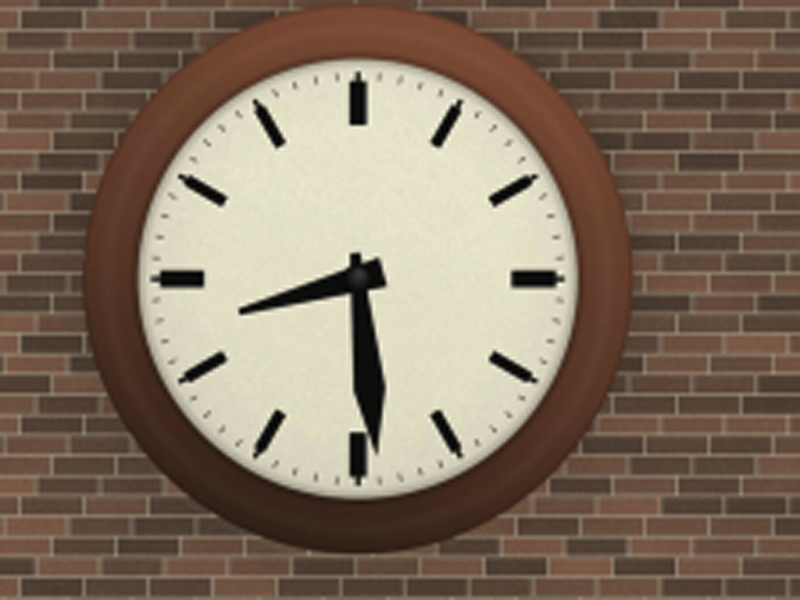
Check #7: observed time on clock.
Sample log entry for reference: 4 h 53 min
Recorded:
8 h 29 min
